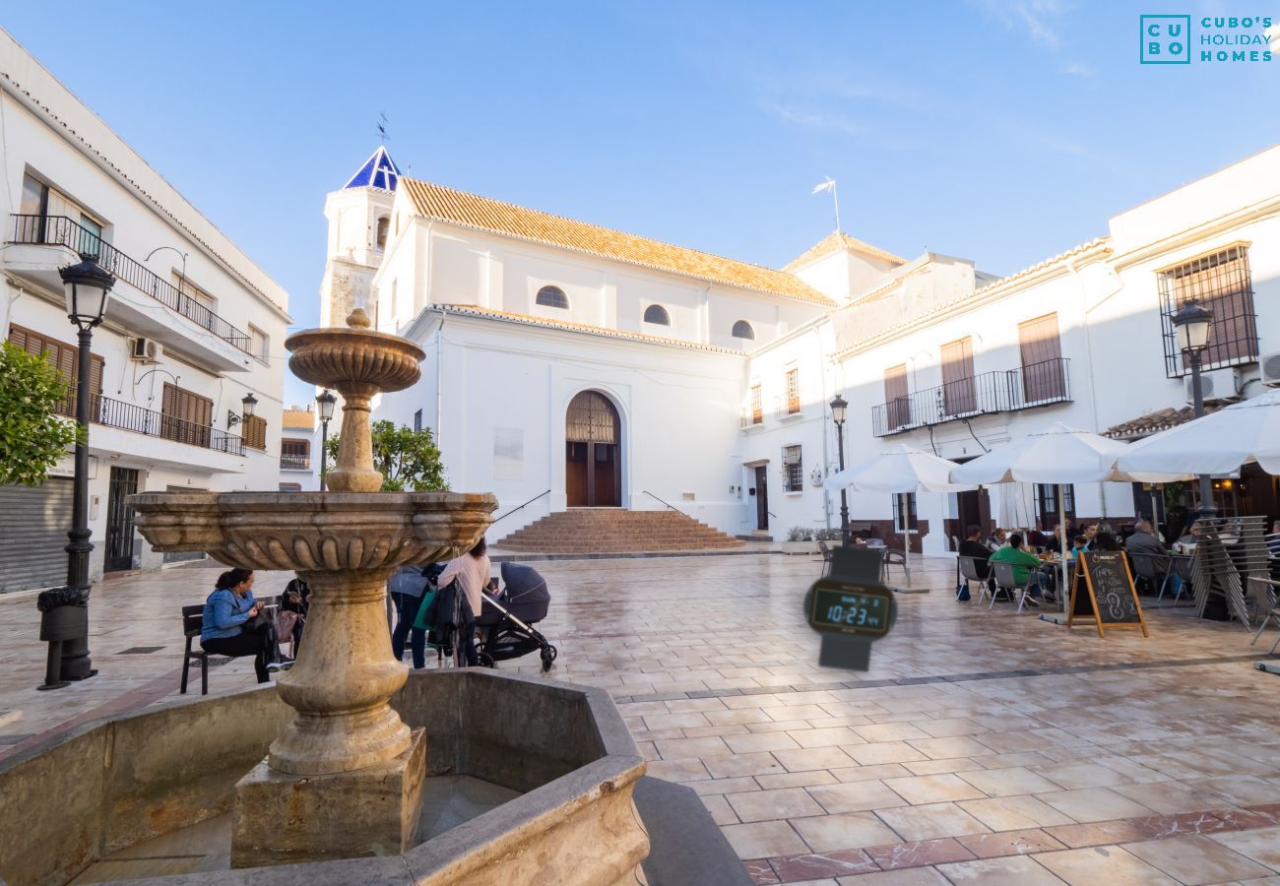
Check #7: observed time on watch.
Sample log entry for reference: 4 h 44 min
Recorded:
10 h 23 min
